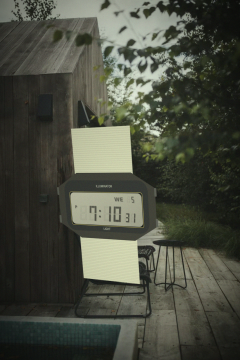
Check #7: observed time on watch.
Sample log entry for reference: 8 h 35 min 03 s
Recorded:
7 h 10 min 31 s
